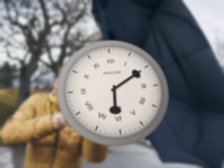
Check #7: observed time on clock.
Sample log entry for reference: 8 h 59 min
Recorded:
6 h 10 min
